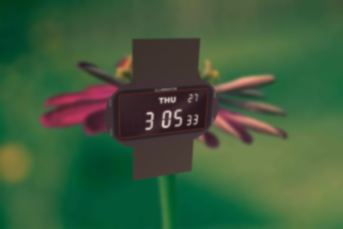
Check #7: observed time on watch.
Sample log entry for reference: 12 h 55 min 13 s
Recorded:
3 h 05 min 33 s
